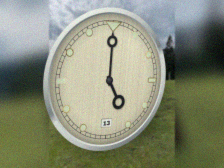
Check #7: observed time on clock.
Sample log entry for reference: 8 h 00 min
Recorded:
5 h 00 min
